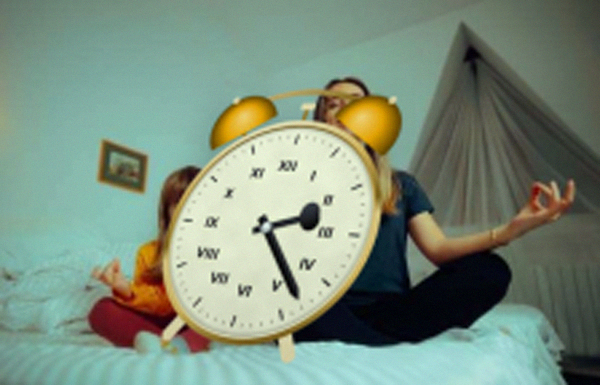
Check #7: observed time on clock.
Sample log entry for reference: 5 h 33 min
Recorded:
2 h 23 min
